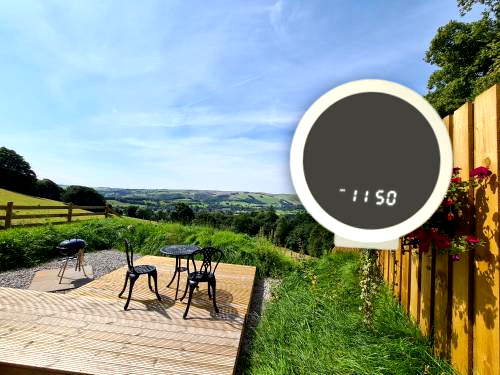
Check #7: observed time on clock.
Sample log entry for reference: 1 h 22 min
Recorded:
11 h 50 min
